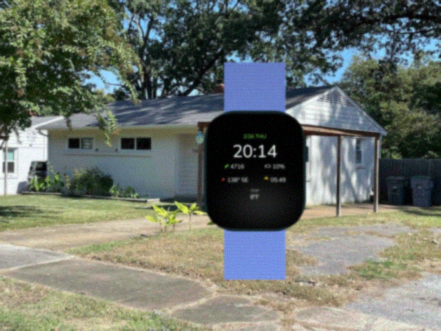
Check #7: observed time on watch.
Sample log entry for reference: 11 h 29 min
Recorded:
20 h 14 min
